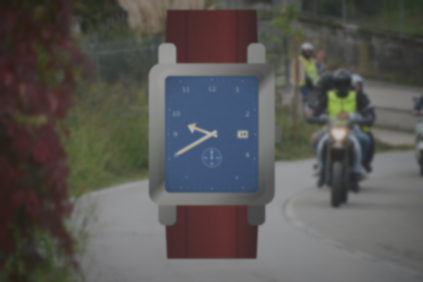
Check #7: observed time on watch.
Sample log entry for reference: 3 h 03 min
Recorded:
9 h 40 min
